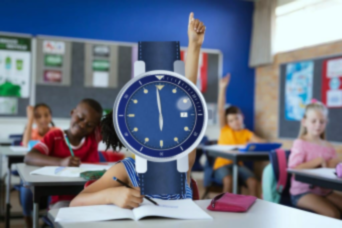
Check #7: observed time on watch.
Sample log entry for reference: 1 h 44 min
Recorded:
5 h 59 min
